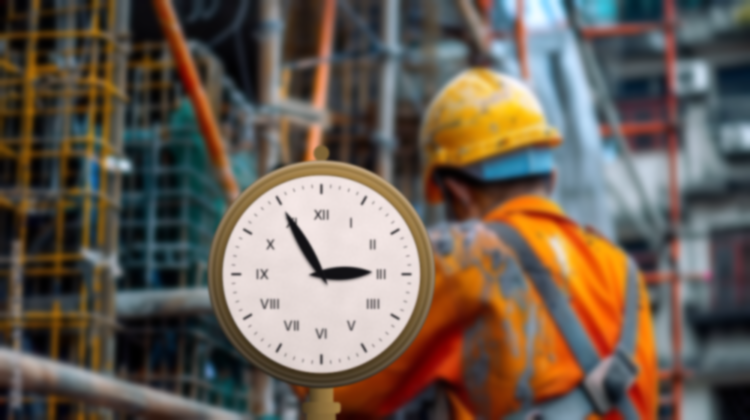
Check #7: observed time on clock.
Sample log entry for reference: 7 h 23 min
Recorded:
2 h 55 min
